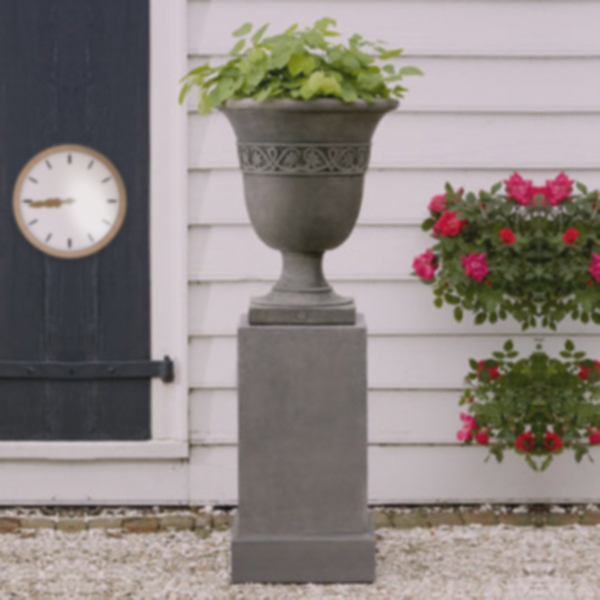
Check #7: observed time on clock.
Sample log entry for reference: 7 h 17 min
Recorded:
8 h 44 min
